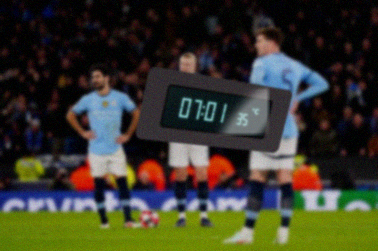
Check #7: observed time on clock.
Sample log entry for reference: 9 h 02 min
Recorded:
7 h 01 min
